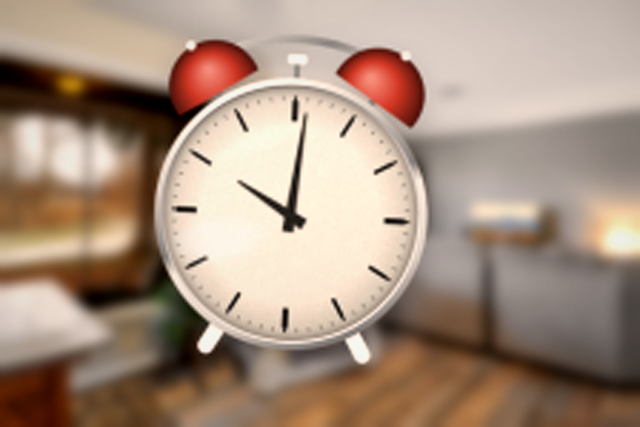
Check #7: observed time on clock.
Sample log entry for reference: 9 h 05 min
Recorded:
10 h 01 min
